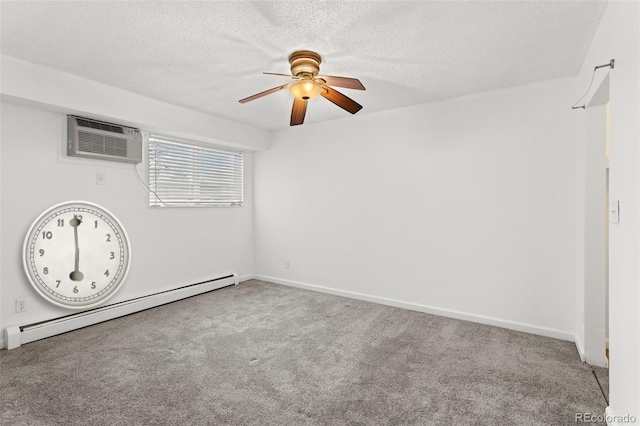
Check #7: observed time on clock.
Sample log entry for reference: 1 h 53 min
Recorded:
5 h 59 min
